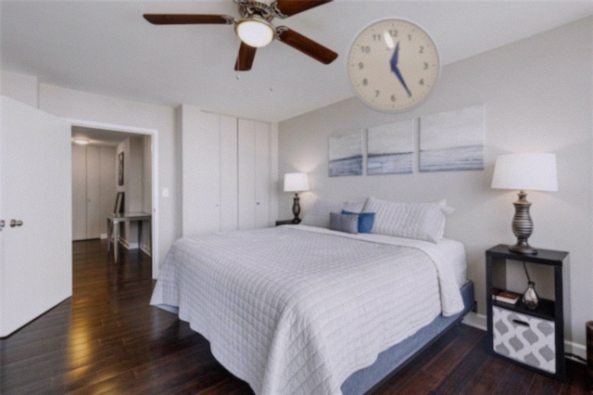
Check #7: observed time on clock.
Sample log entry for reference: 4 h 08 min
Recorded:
12 h 25 min
